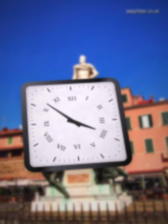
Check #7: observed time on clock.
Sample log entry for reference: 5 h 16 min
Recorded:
3 h 52 min
